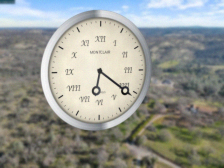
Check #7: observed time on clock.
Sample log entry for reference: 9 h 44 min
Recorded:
6 h 21 min
